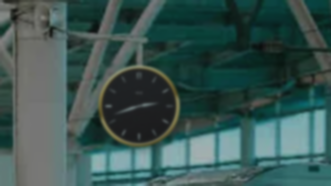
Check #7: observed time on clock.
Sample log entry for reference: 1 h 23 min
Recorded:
2 h 42 min
